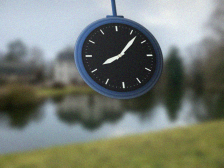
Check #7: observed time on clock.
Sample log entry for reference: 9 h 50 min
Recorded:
8 h 07 min
